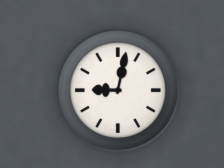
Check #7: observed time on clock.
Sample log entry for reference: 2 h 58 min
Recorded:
9 h 02 min
